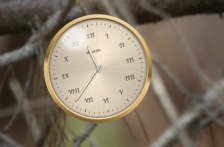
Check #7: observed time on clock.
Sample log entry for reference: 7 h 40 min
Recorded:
11 h 38 min
